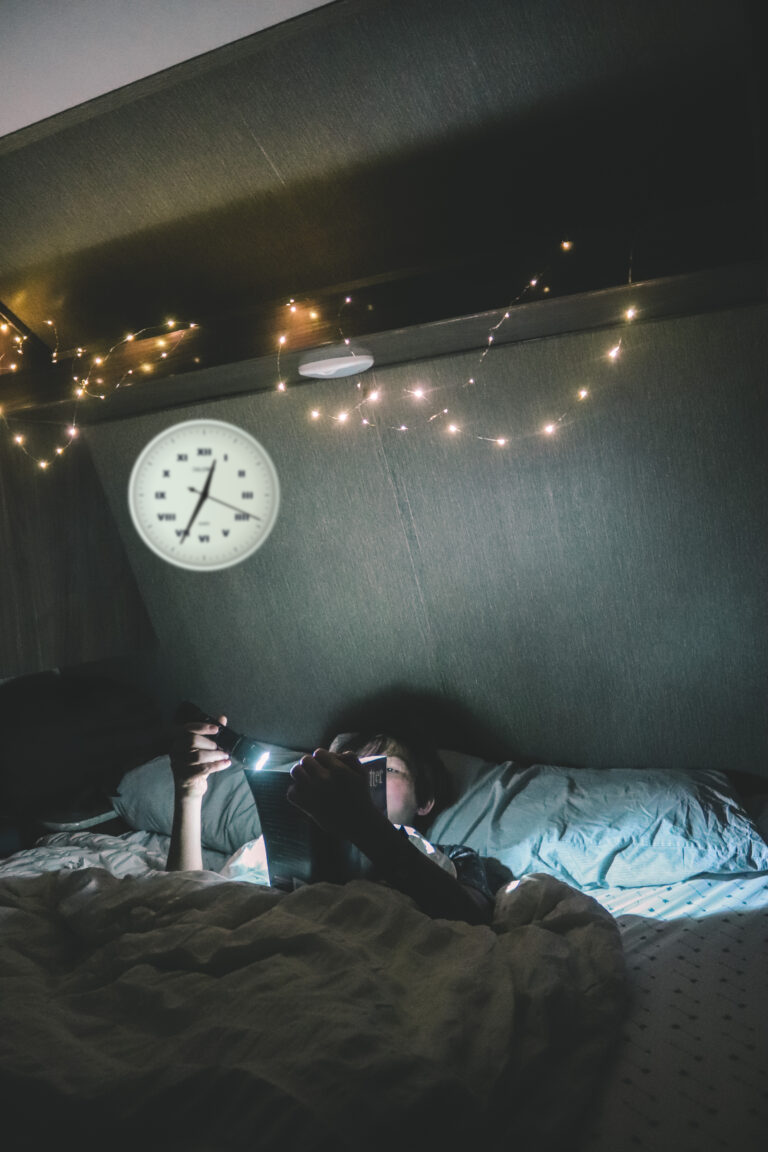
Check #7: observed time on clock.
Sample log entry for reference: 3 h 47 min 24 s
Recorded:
12 h 34 min 19 s
